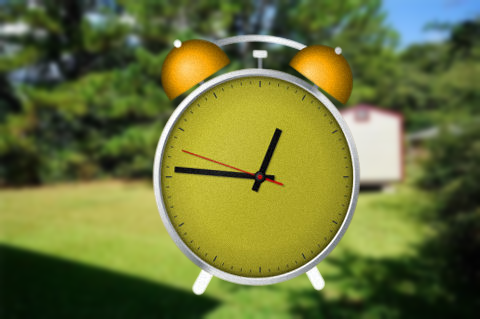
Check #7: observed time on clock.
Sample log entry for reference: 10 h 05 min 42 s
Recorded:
12 h 45 min 48 s
